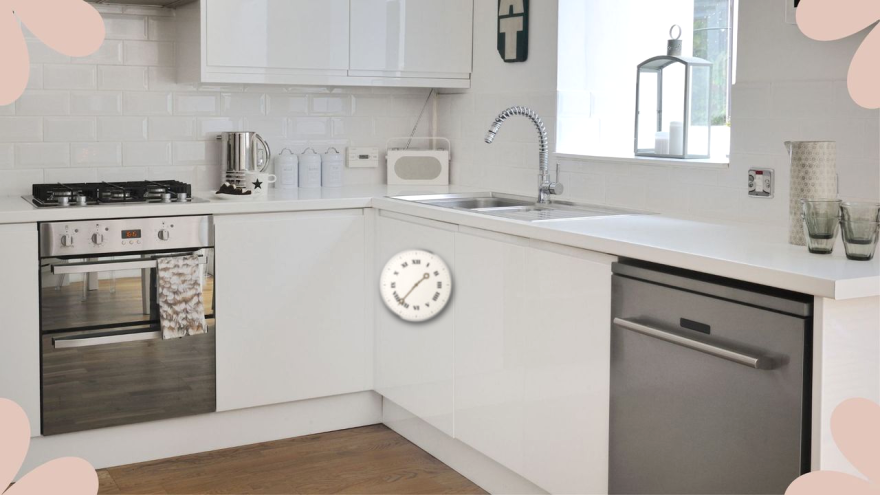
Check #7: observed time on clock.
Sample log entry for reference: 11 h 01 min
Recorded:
1 h 37 min
